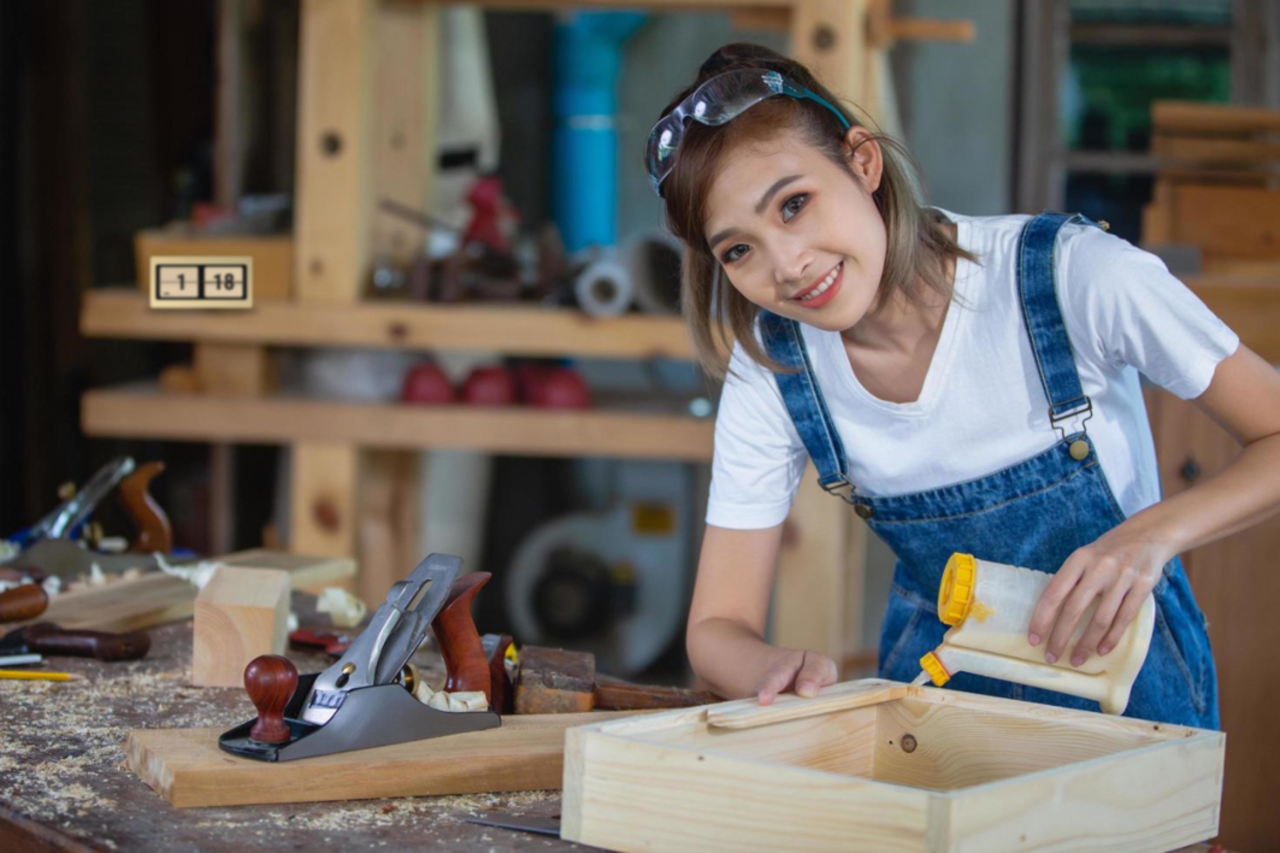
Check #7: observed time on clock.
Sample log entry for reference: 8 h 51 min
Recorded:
1 h 18 min
